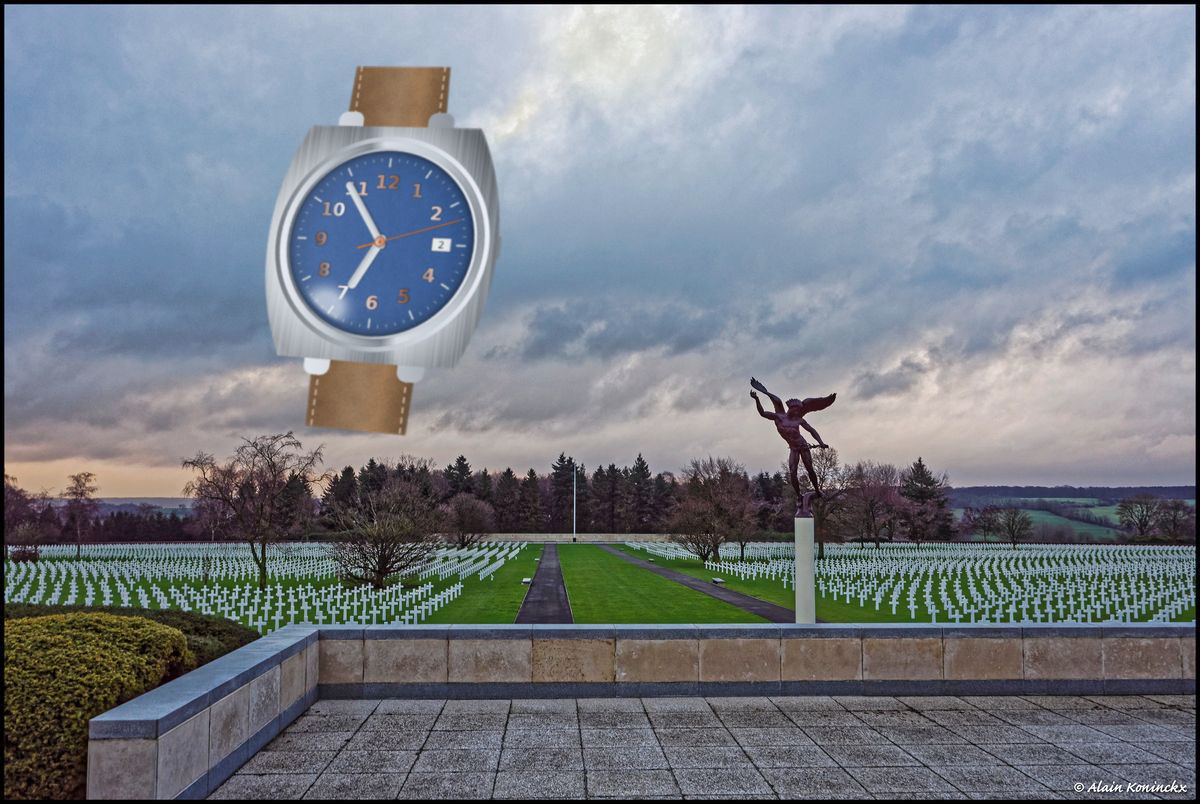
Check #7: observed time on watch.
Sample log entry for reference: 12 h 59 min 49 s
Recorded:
6 h 54 min 12 s
